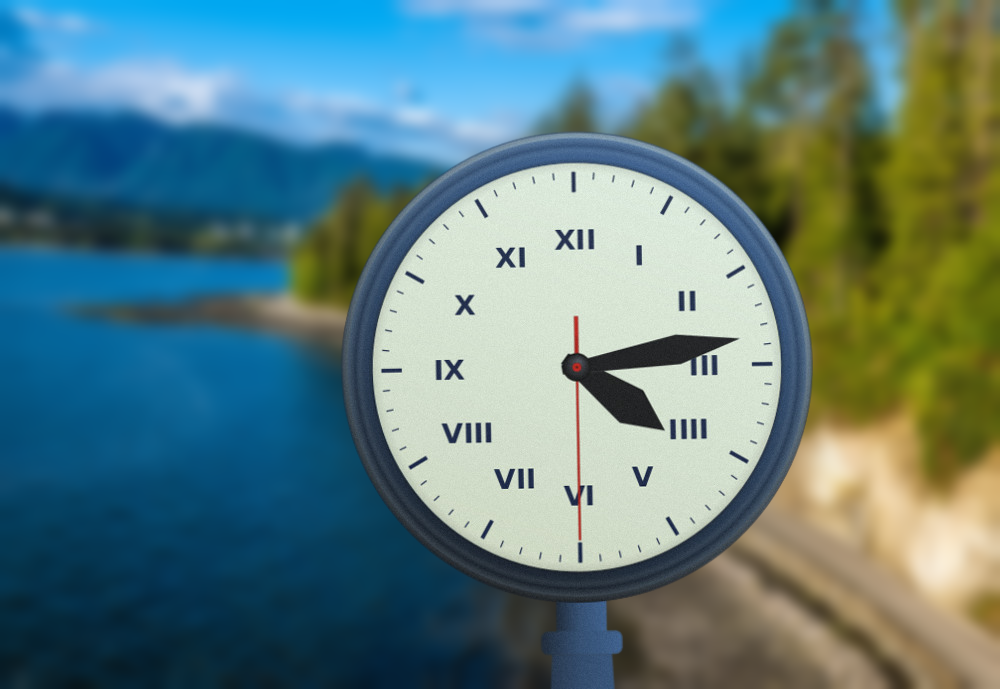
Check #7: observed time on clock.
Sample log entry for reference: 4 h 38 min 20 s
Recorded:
4 h 13 min 30 s
